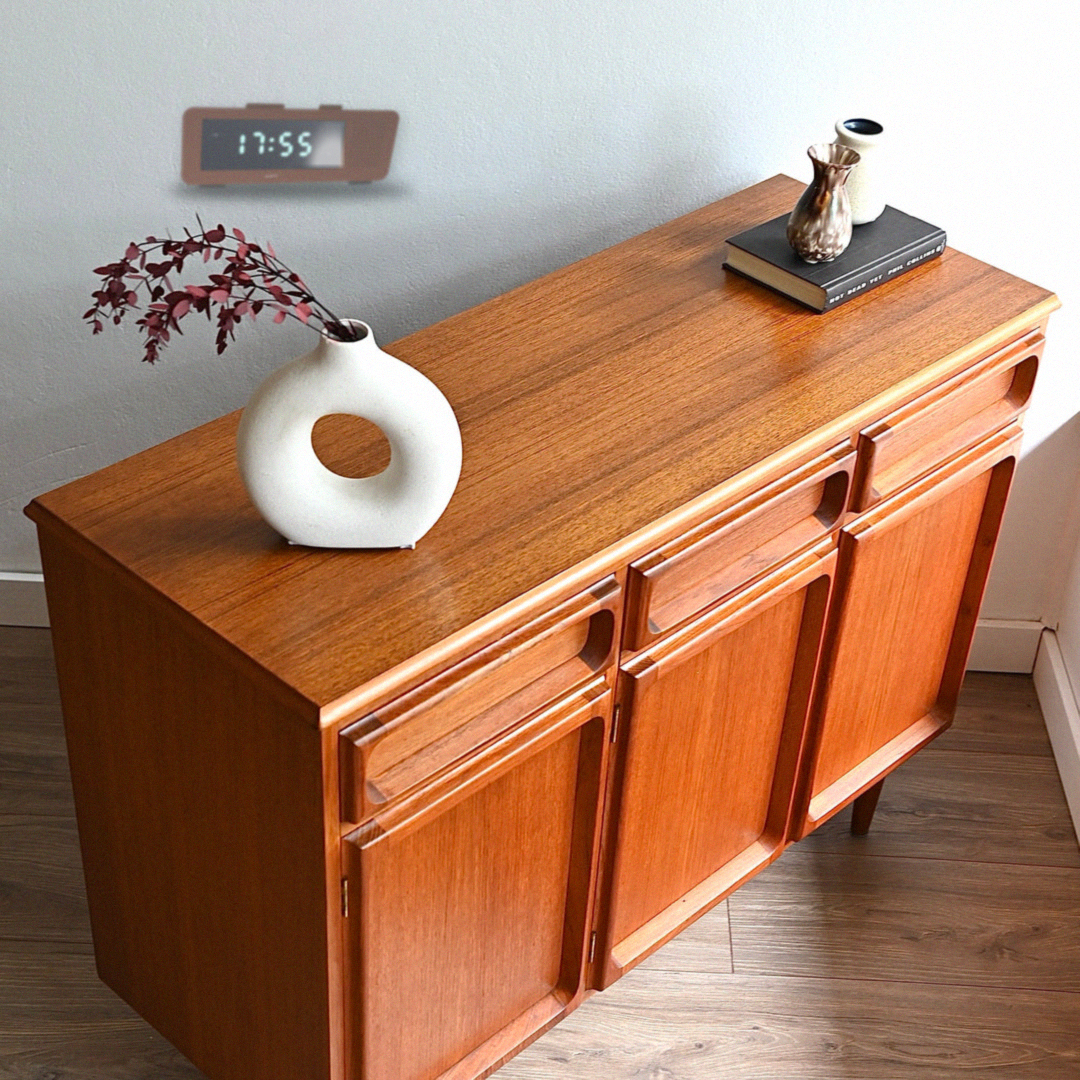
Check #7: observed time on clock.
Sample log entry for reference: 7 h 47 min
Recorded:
17 h 55 min
